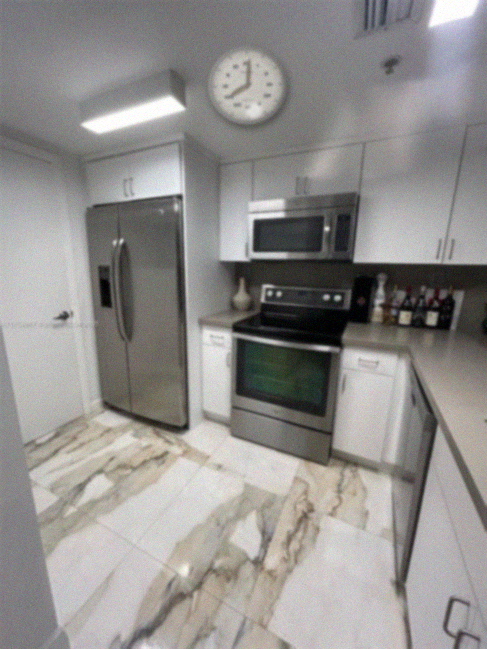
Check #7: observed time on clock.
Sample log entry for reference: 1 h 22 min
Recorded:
8 h 01 min
